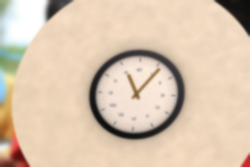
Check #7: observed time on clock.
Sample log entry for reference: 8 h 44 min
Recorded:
11 h 06 min
